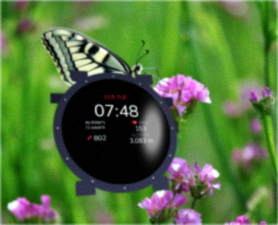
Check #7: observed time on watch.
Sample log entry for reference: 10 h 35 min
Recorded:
7 h 48 min
